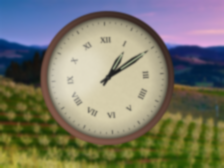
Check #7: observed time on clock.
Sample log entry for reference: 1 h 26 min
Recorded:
1 h 10 min
